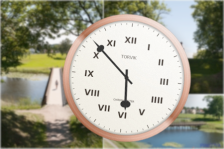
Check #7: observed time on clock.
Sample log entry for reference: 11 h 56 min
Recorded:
5 h 52 min
